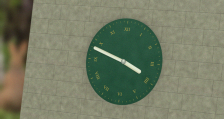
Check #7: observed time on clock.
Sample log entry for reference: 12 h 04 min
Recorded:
3 h 48 min
